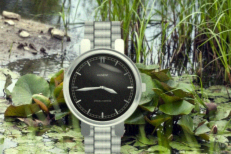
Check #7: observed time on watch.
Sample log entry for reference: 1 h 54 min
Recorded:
3 h 44 min
